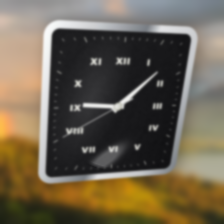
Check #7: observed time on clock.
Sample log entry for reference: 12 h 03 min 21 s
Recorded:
9 h 07 min 40 s
